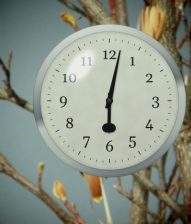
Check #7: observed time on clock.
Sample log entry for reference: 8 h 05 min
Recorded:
6 h 02 min
